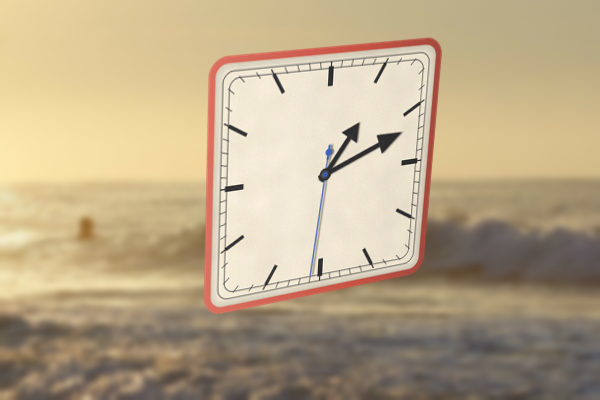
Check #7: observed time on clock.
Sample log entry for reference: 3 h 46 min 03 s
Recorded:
1 h 11 min 31 s
